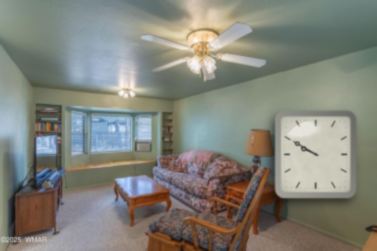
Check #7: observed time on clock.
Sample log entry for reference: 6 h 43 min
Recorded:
9 h 50 min
